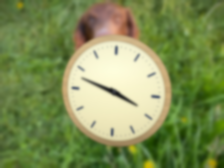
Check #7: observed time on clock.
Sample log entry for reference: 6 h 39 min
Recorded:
3 h 48 min
